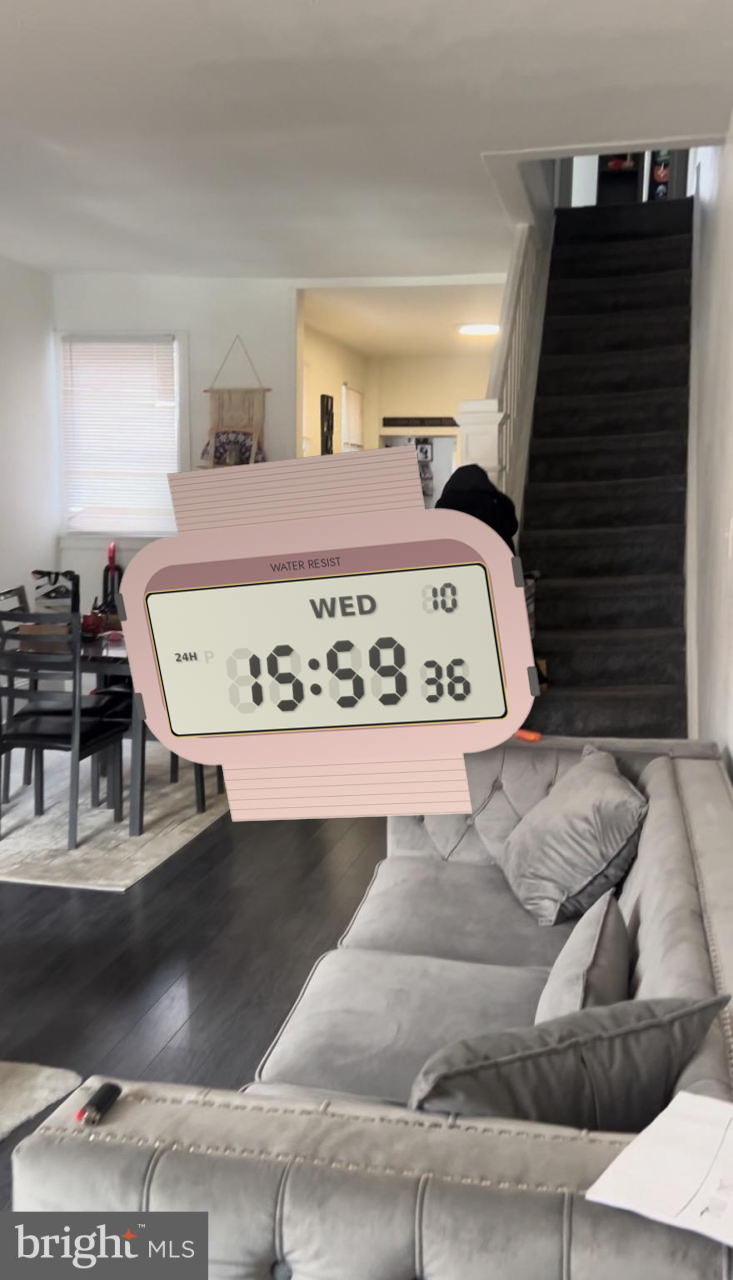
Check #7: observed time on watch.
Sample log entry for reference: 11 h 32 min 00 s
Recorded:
15 h 59 min 36 s
